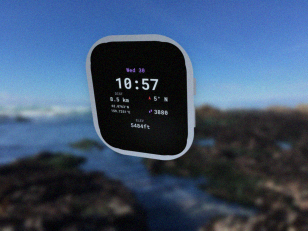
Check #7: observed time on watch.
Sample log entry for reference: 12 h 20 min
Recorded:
10 h 57 min
